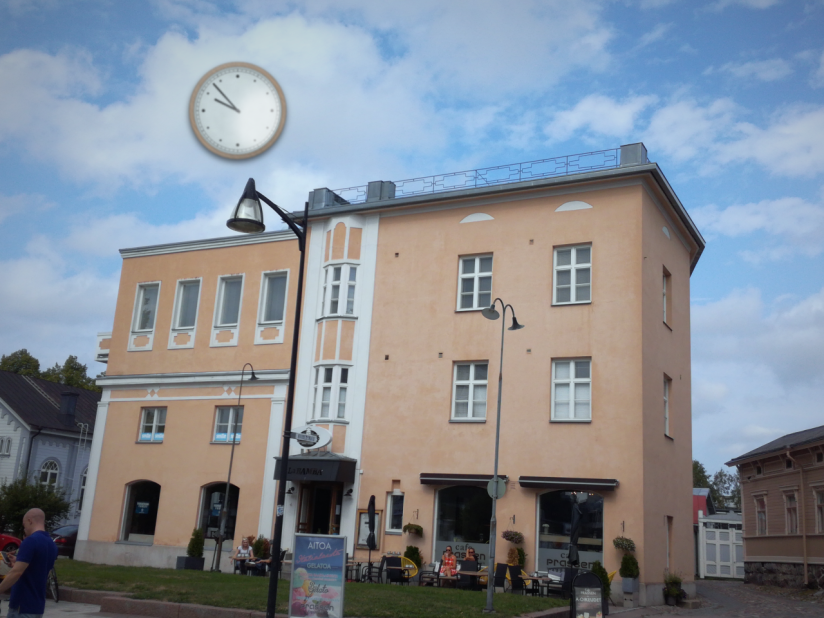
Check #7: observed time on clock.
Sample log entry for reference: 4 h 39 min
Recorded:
9 h 53 min
